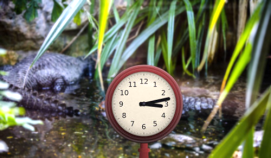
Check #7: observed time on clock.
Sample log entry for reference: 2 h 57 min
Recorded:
3 h 13 min
